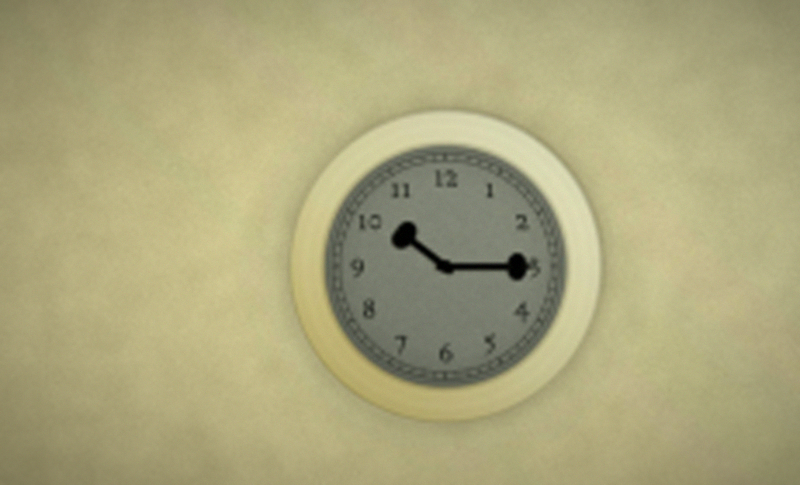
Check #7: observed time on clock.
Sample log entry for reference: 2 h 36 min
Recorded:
10 h 15 min
